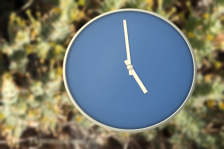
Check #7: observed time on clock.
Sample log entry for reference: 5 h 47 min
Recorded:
4 h 59 min
